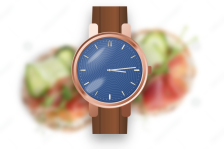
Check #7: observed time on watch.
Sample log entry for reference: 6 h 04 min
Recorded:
3 h 14 min
